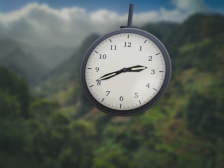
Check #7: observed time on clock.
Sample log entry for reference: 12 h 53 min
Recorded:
2 h 41 min
